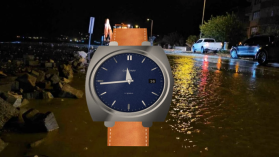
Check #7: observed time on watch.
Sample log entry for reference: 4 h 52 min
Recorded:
11 h 44 min
